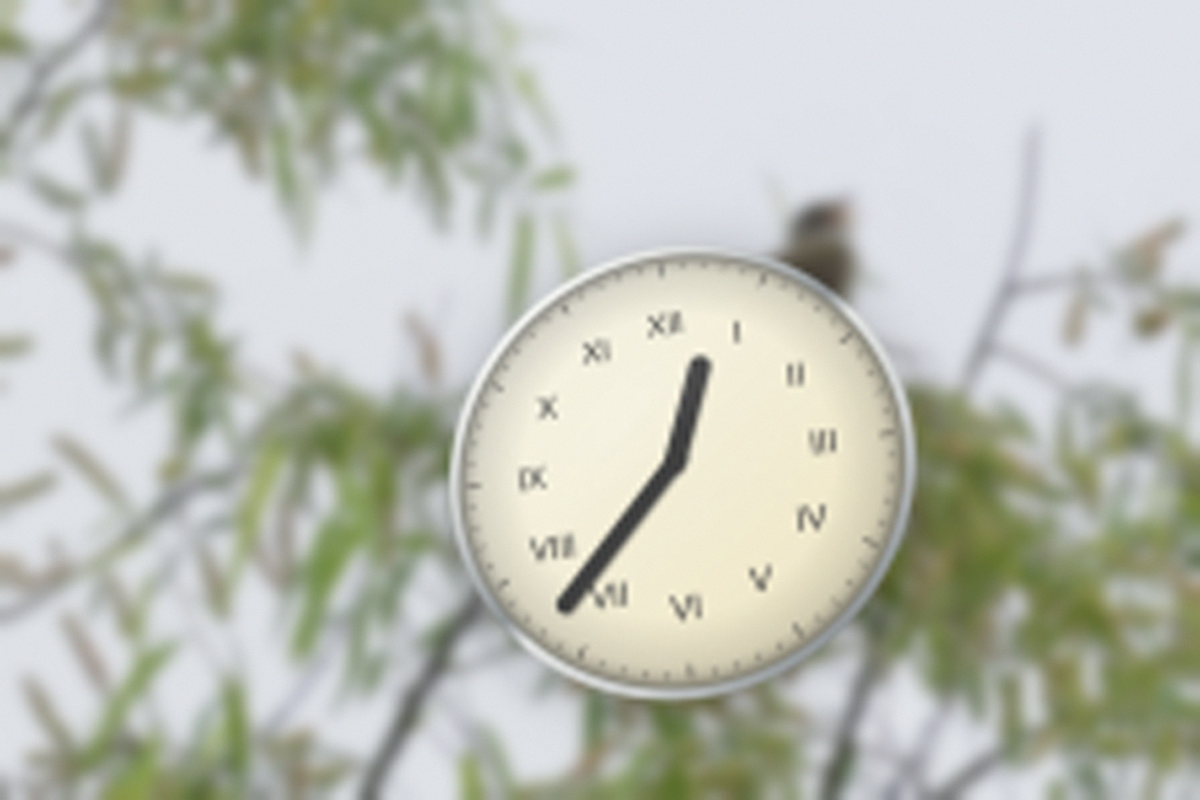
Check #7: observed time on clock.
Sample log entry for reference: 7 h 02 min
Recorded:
12 h 37 min
